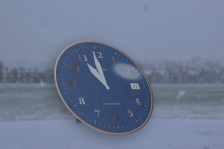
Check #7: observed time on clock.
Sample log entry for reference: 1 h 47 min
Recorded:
10 h 59 min
